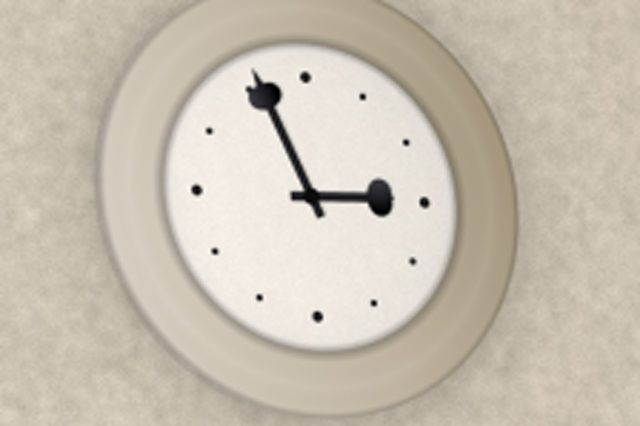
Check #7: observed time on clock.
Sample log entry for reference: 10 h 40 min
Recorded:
2 h 56 min
